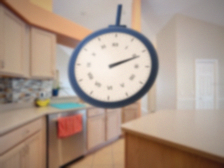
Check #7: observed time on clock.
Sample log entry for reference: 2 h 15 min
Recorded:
2 h 11 min
